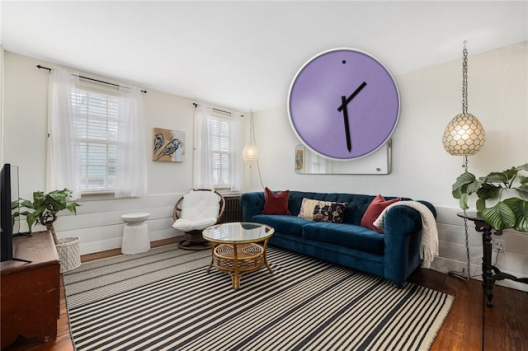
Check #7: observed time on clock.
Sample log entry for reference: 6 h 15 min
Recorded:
1 h 29 min
